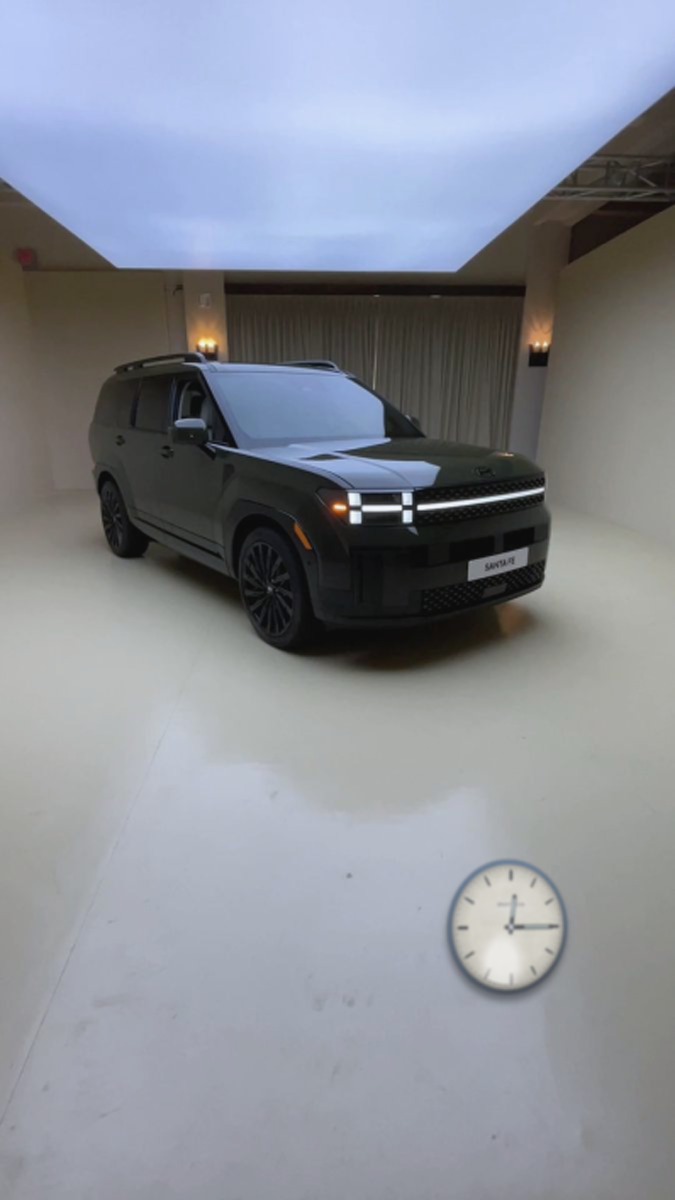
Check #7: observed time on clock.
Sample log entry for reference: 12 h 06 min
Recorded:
12 h 15 min
